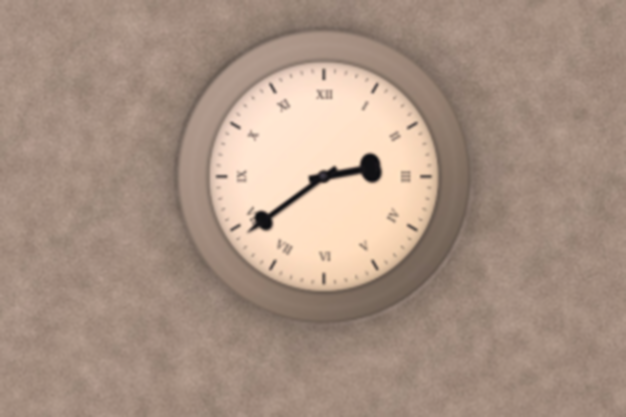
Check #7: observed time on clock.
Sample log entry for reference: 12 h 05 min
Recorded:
2 h 39 min
